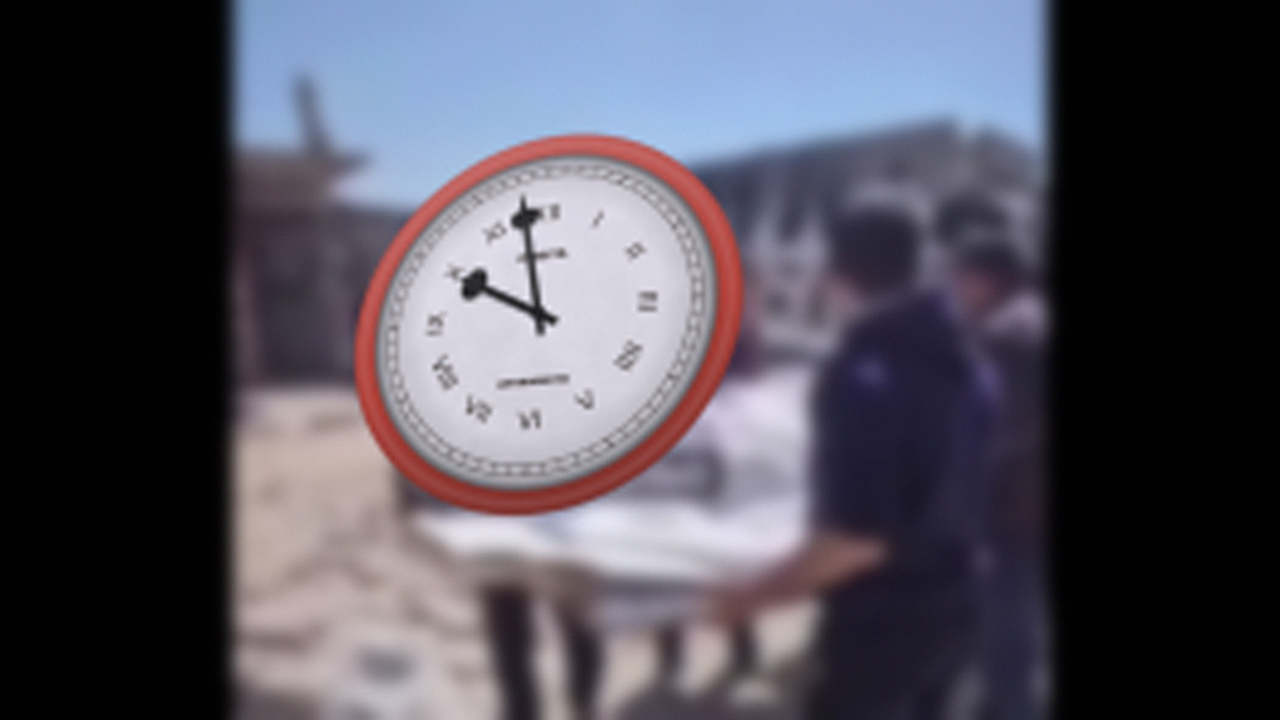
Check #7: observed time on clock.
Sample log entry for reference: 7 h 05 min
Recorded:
9 h 58 min
